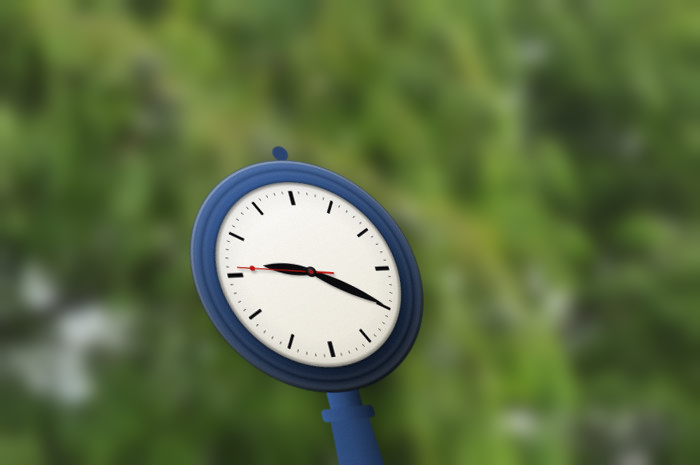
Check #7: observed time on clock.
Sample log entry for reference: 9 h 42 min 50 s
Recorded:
9 h 19 min 46 s
